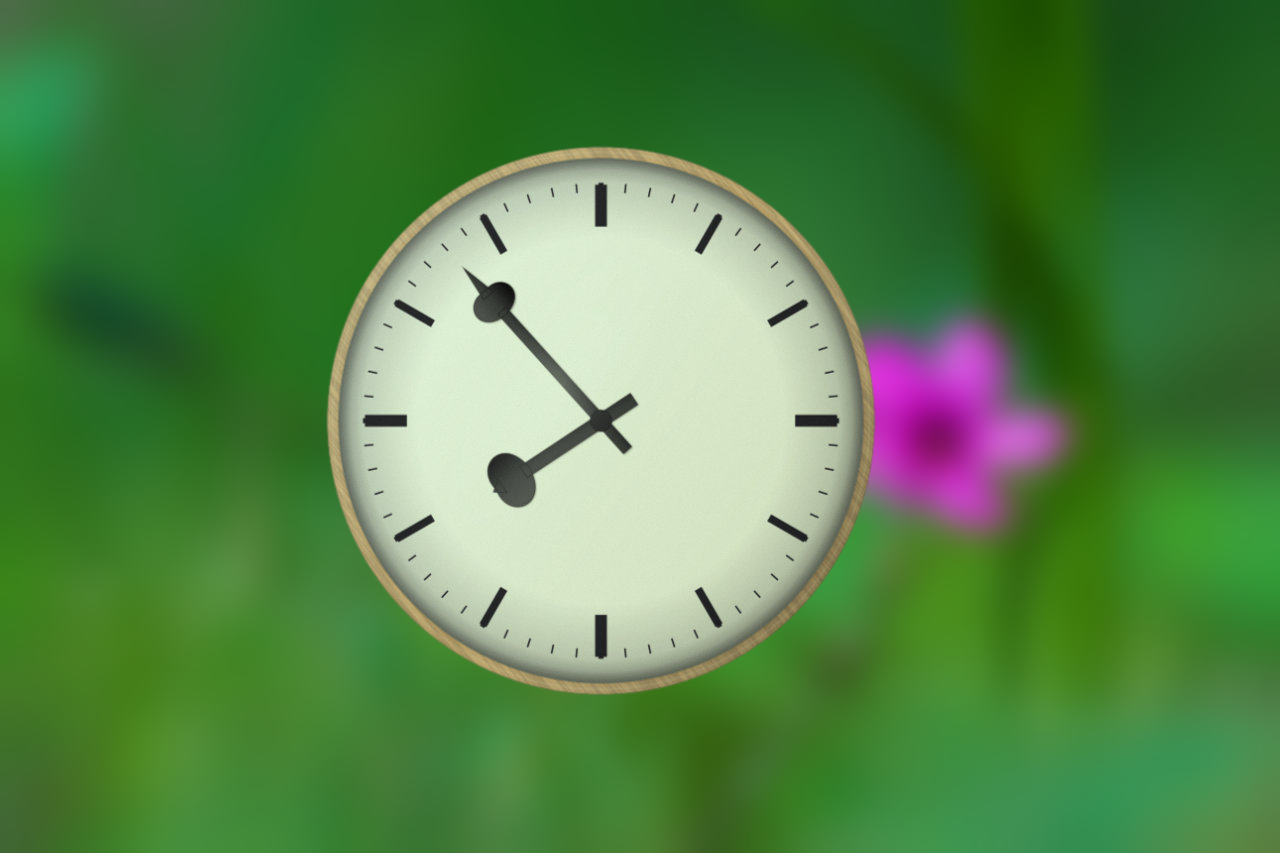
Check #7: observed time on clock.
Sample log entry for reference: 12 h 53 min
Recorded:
7 h 53 min
